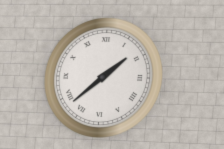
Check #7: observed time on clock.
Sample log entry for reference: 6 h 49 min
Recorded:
1 h 38 min
